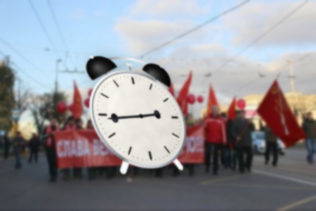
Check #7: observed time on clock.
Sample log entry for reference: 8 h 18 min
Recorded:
2 h 44 min
